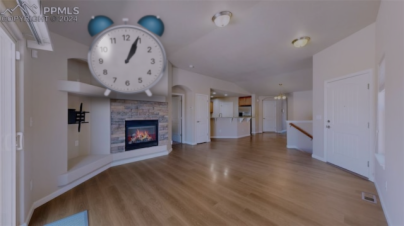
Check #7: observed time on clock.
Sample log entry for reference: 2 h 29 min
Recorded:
1 h 04 min
